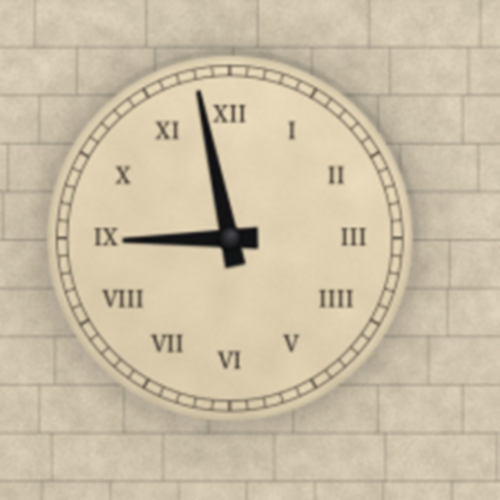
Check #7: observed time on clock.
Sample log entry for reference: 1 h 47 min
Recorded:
8 h 58 min
